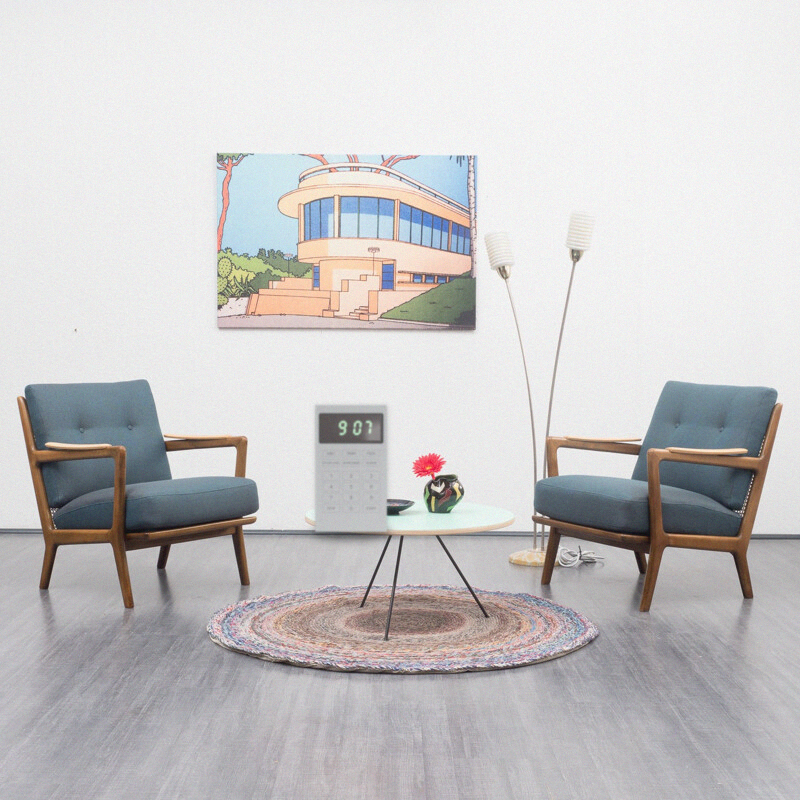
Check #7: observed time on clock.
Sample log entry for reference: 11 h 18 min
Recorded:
9 h 07 min
